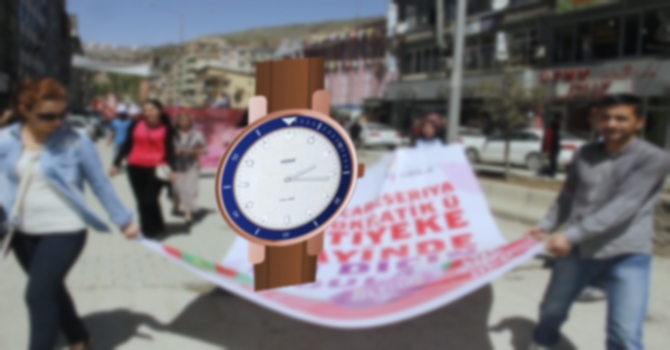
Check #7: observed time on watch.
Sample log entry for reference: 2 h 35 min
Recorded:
2 h 16 min
